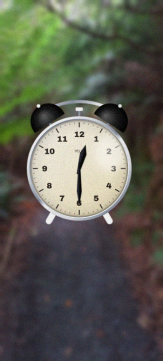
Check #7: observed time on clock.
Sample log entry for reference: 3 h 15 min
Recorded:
12 h 30 min
